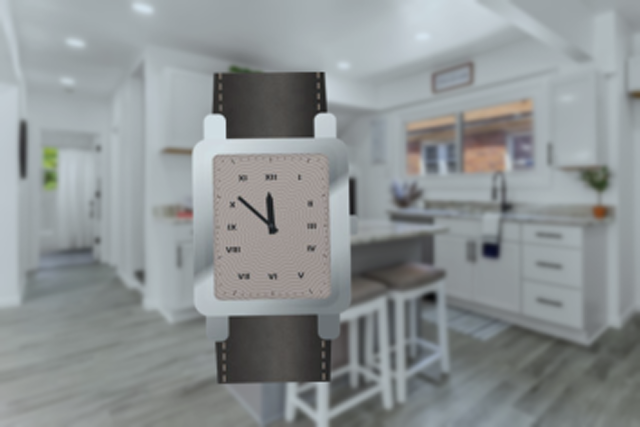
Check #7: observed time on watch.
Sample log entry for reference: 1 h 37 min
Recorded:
11 h 52 min
